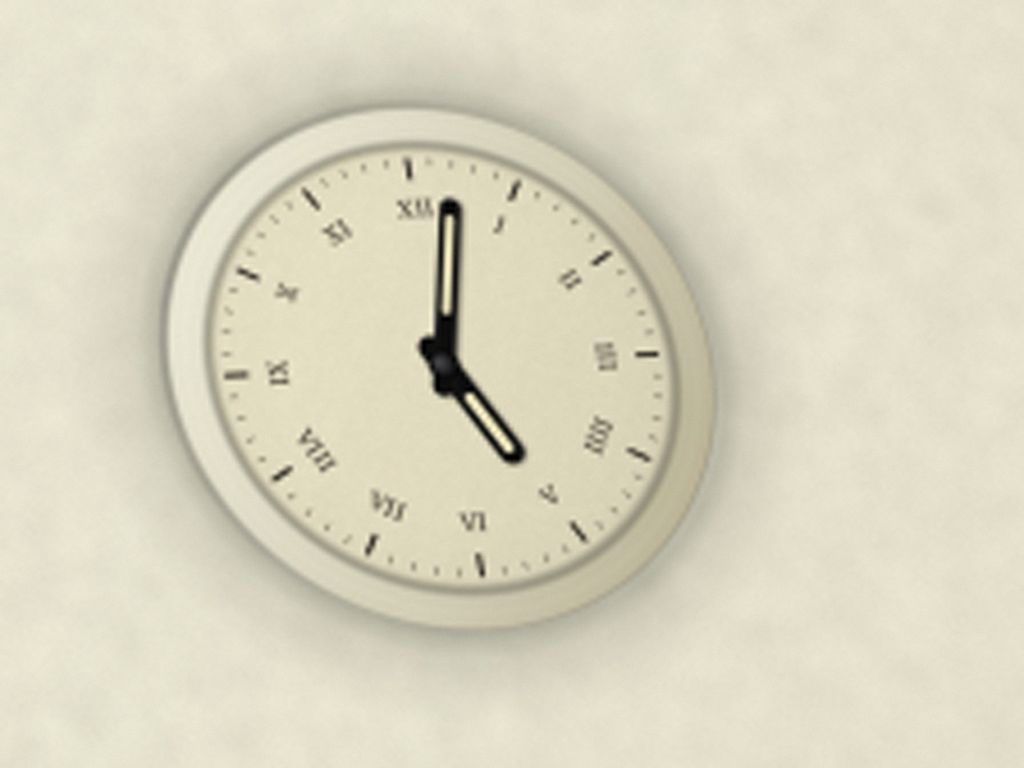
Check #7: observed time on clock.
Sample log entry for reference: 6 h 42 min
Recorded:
5 h 02 min
